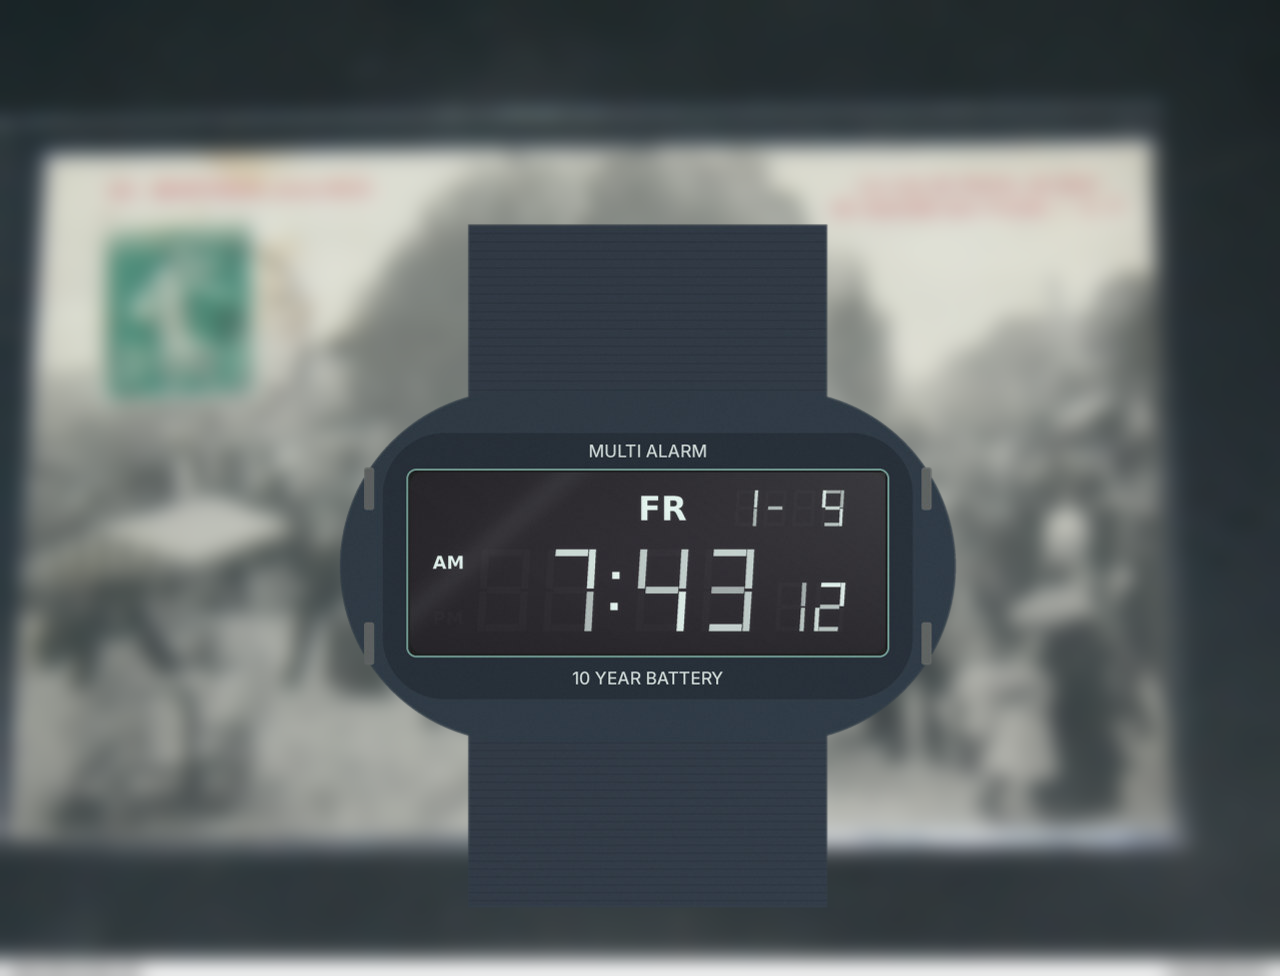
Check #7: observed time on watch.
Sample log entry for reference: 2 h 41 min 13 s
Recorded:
7 h 43 min 12 s
